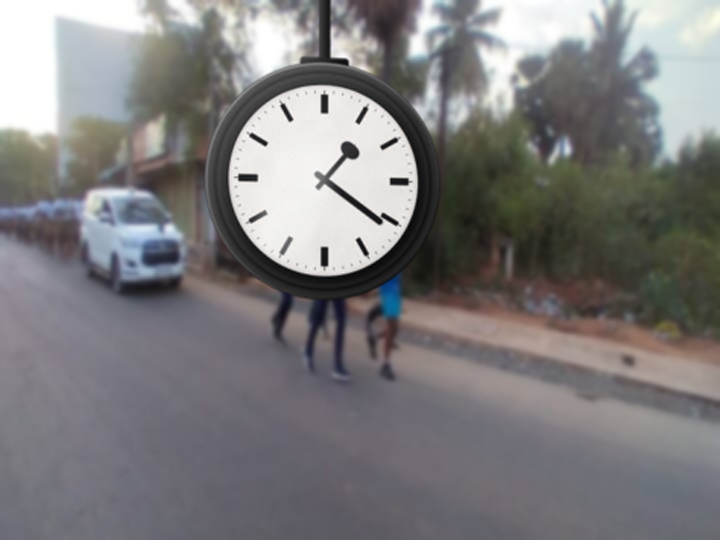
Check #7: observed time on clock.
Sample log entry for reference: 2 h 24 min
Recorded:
1 h 21 min
